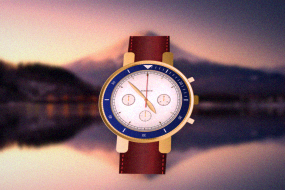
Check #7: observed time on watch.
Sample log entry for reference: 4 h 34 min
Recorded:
4 h 53 min
